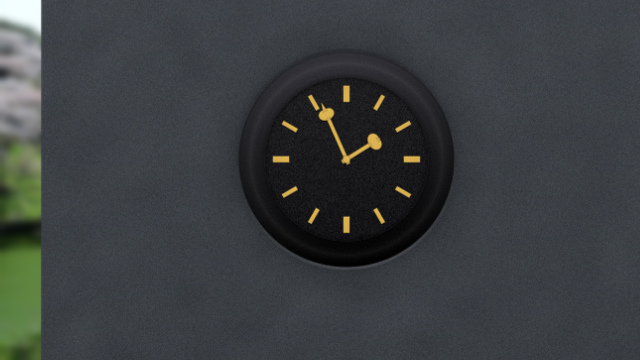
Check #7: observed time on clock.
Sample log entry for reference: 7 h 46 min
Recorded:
1 h 56 min
